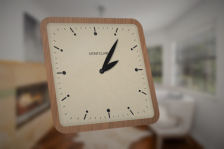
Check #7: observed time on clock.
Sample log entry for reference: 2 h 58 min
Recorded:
2 h 06 min
